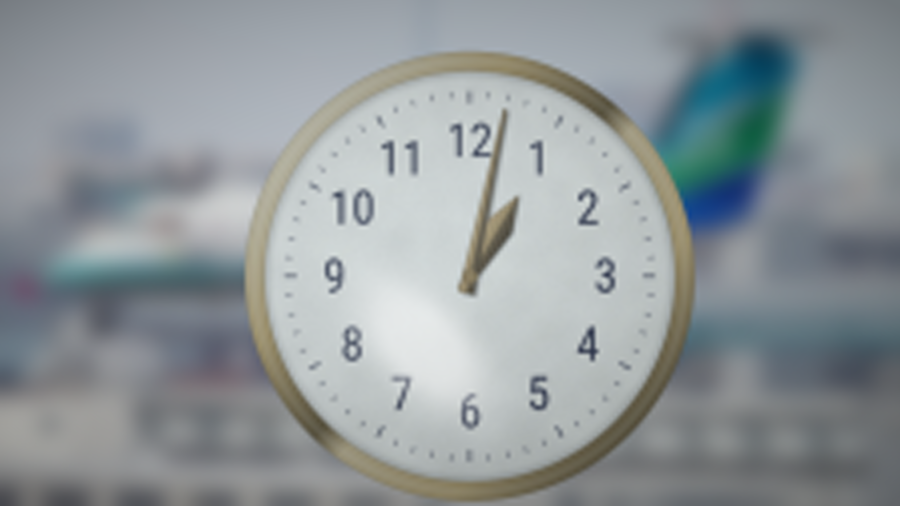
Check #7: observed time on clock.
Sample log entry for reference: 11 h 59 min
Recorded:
1 h 02 min
